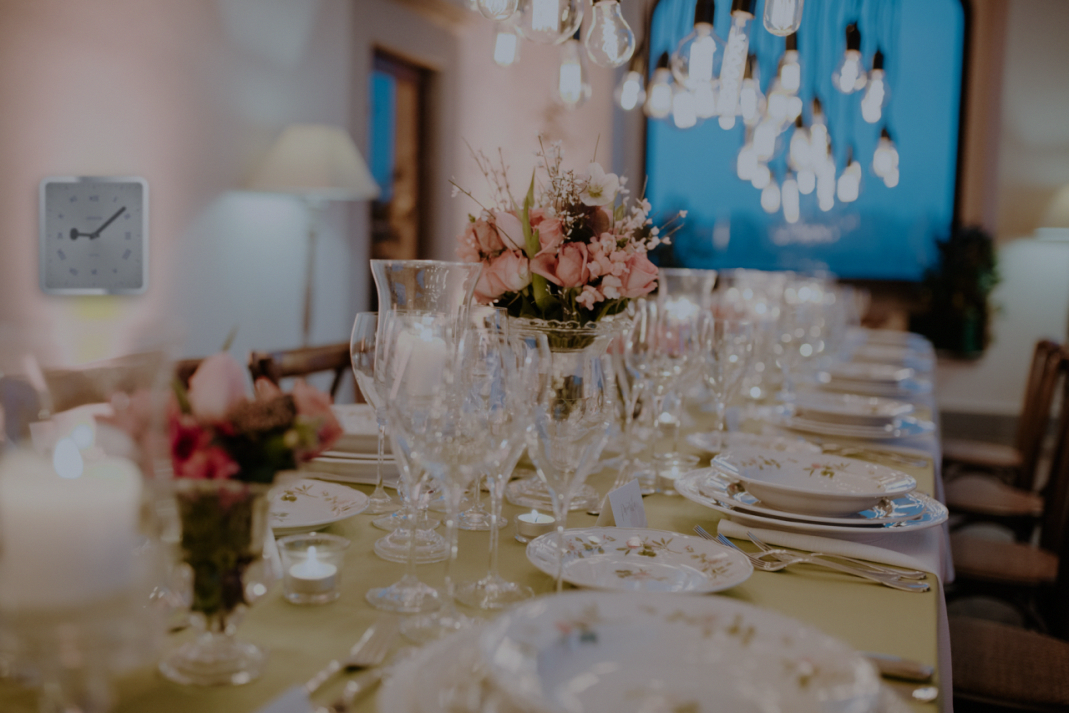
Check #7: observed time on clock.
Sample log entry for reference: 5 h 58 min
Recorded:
9 h 08 min
